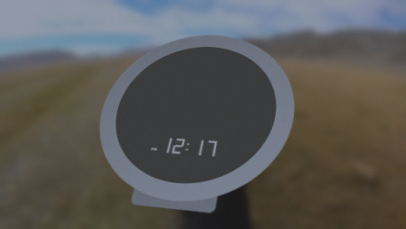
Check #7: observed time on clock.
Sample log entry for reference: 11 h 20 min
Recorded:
12 h 17 min
